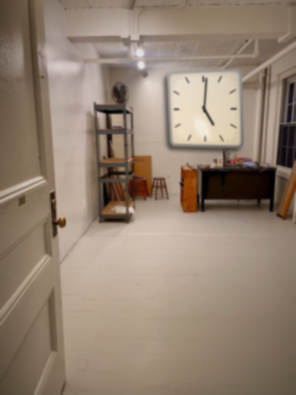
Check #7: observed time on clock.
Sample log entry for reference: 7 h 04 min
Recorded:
5 h 01 min
